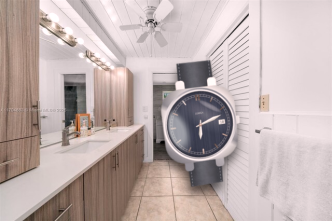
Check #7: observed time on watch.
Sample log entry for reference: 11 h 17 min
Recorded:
6 h 12 min
